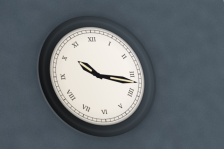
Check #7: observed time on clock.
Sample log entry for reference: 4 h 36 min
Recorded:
10 h 17 min
